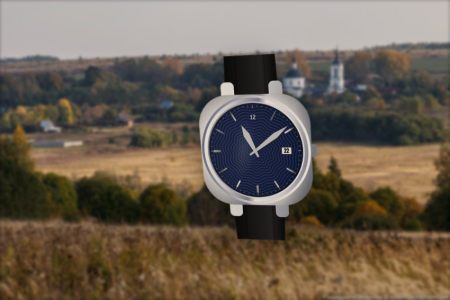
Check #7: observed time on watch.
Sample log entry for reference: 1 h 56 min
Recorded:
11 h 09 min
